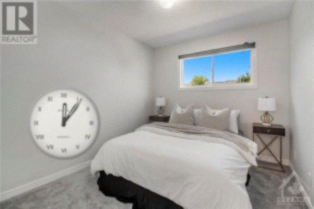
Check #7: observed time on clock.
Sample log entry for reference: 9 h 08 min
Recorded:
12 h 06 min
